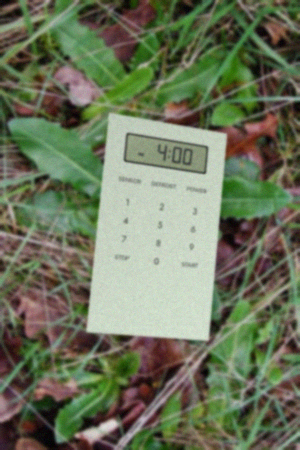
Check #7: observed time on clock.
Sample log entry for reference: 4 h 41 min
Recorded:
4 h 00 min
